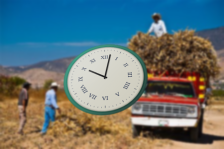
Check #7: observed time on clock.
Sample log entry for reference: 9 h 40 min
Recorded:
10 h 02 min
